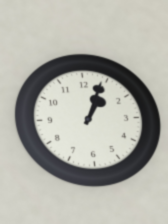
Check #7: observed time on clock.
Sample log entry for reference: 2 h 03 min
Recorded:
1 h 04 min
